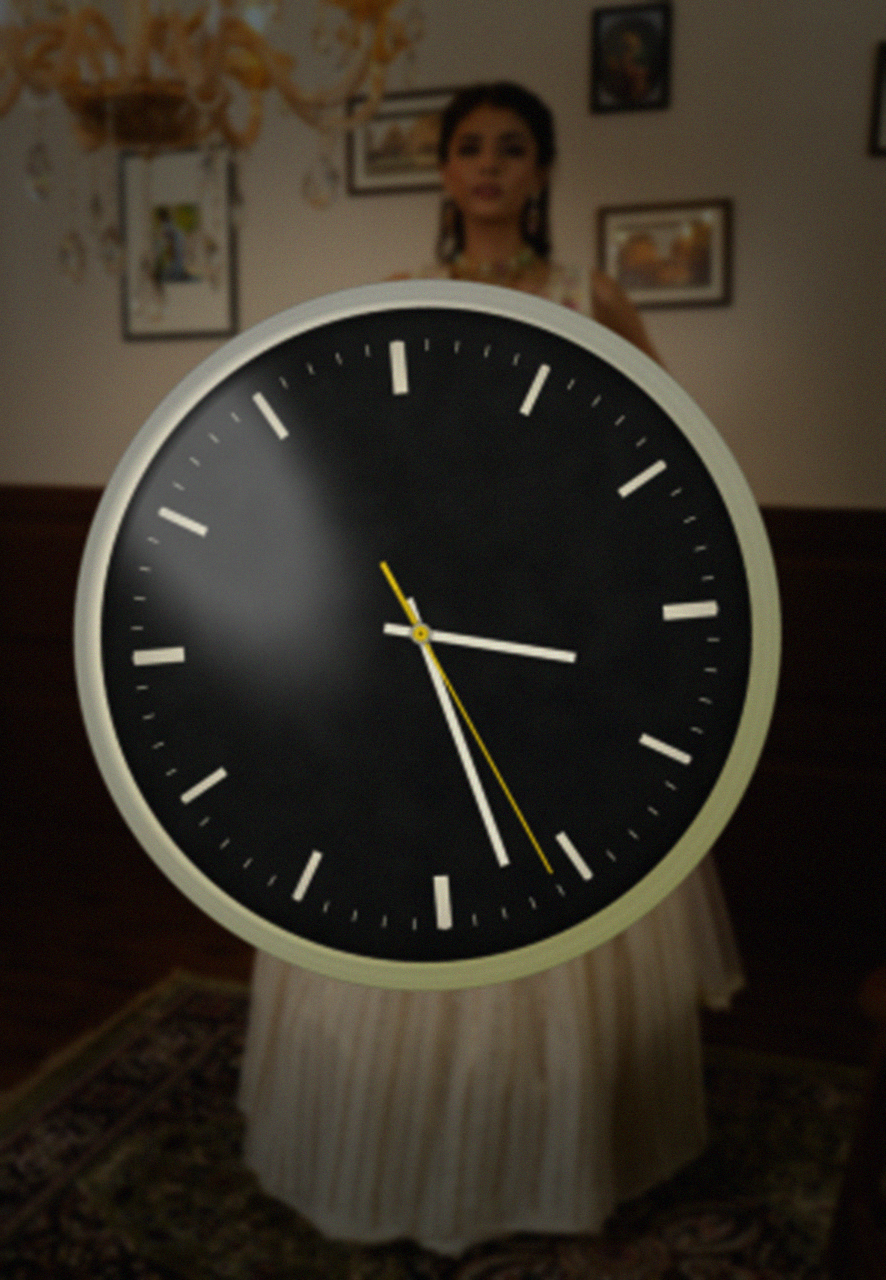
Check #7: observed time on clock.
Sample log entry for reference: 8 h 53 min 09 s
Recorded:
3 h 27 min 26 s
